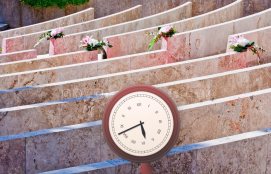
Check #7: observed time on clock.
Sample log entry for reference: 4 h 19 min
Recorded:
5 h 42 min
